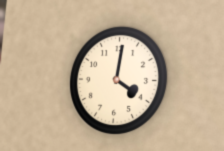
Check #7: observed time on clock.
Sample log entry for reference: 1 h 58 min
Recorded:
4 h 01 min
